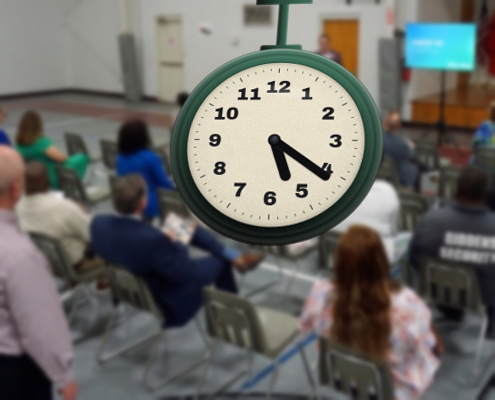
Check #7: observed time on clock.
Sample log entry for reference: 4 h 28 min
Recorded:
5 h 21 min
